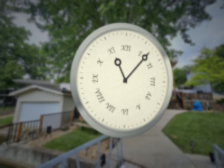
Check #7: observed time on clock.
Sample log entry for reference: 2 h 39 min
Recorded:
11 h 07 min
